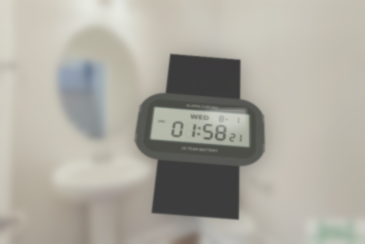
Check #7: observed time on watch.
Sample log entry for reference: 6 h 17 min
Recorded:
1 h 58 min
